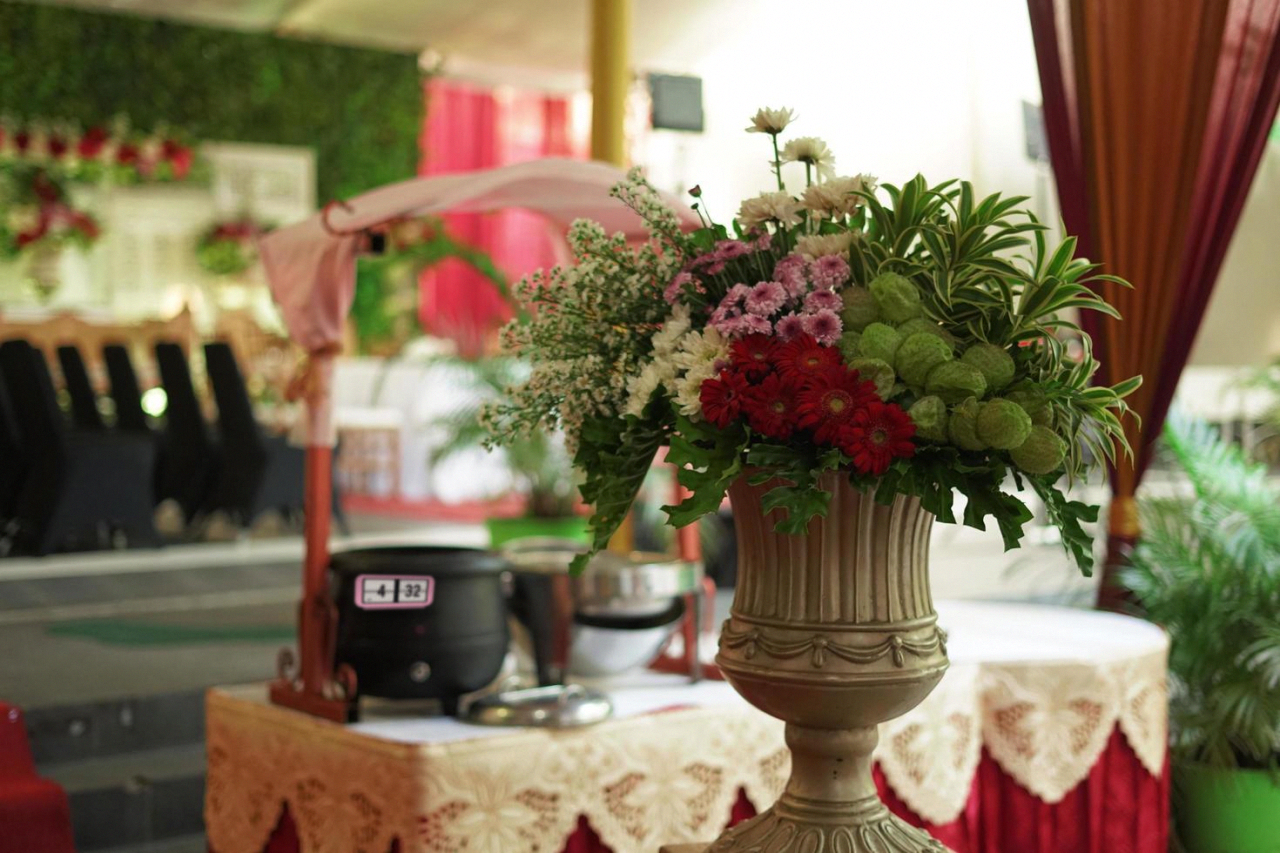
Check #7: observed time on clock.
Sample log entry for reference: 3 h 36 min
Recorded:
4 h 32 min
